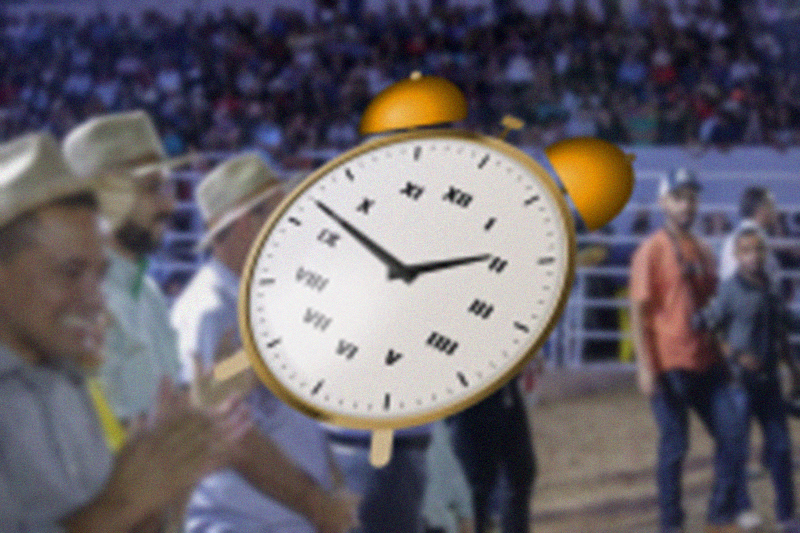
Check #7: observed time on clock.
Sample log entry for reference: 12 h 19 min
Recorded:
1 h 47 min
